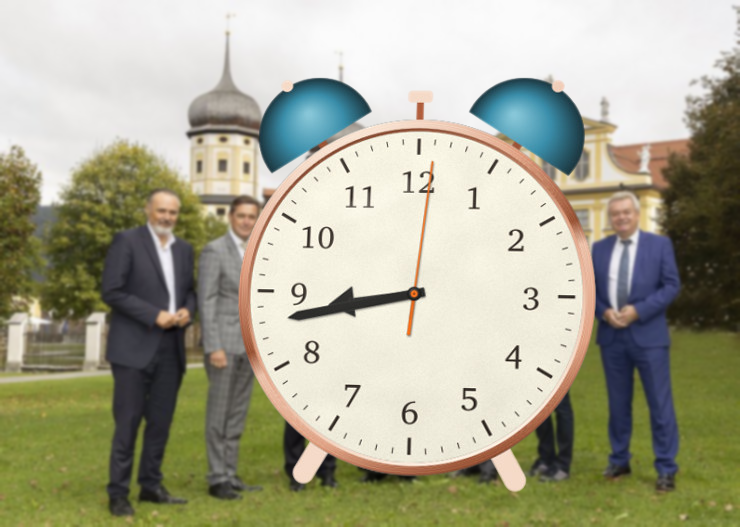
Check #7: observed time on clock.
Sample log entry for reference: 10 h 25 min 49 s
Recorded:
8 h 43 min 01 s
